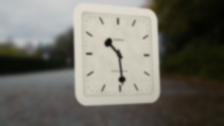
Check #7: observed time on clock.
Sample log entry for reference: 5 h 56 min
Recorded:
10 h 29 min
